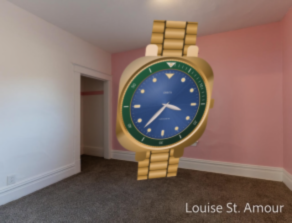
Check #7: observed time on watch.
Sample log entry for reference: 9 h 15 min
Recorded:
3 h 37 min
